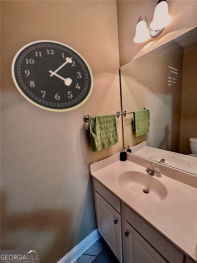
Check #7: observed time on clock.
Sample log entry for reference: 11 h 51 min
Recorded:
4 h 08 min
